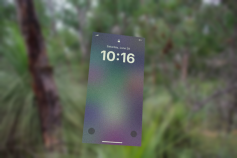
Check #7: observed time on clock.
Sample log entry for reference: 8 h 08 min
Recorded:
10 h 16 min
